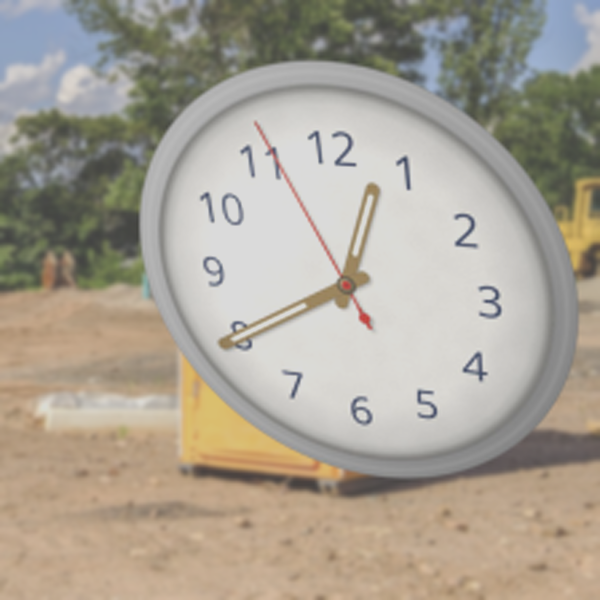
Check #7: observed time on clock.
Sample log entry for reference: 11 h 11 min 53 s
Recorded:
12 h 39 min 56 s
